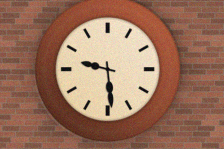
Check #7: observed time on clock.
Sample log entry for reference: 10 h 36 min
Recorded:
9 h 29 min
